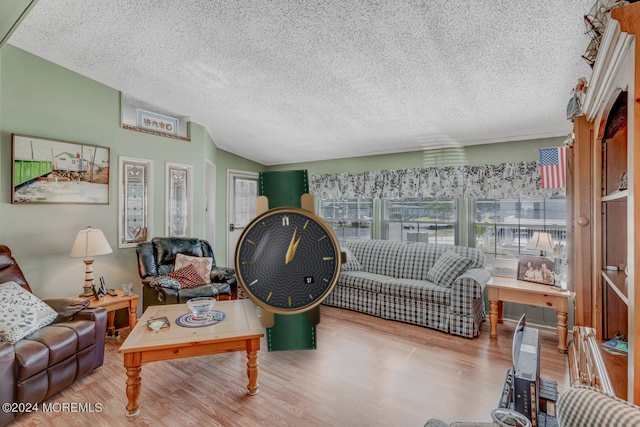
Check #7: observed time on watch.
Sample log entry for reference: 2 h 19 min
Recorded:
1 h 03 min
